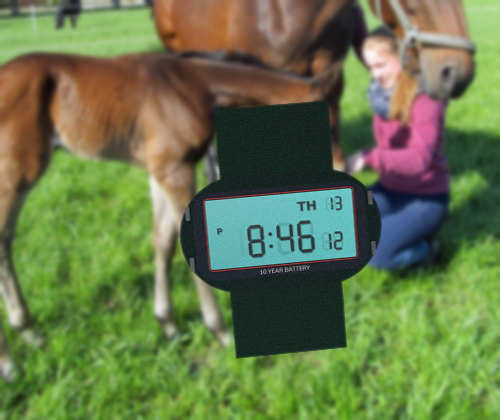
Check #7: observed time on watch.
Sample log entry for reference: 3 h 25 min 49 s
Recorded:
8 h 46 min 12 s
